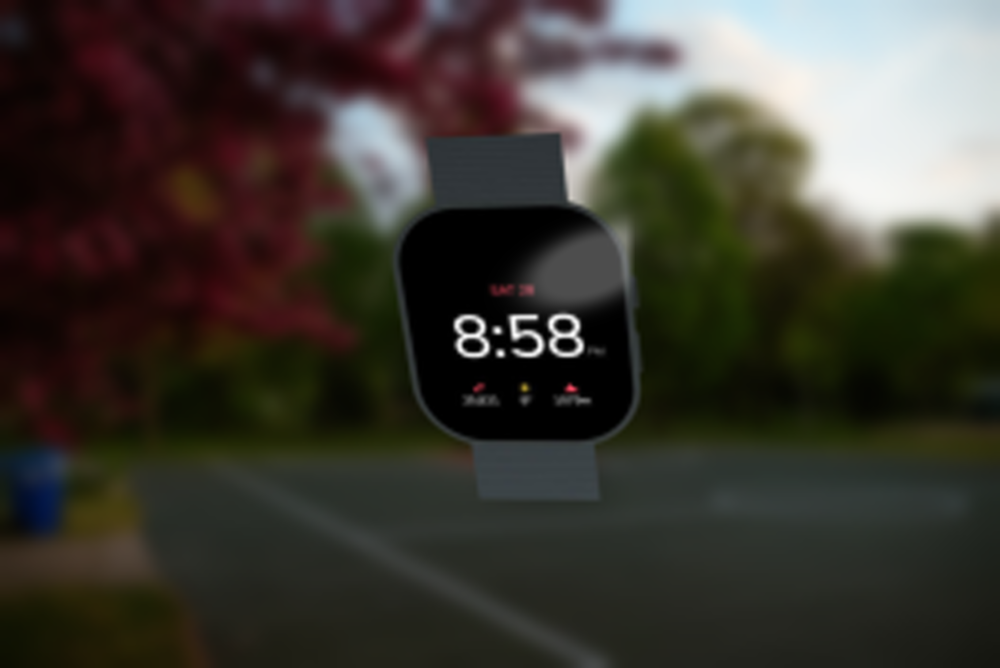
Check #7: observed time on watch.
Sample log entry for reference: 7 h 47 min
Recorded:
8 h 58 min
